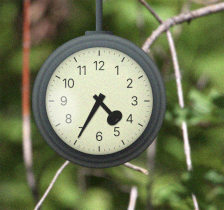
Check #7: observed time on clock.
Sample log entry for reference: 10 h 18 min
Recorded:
4 h 35 min
